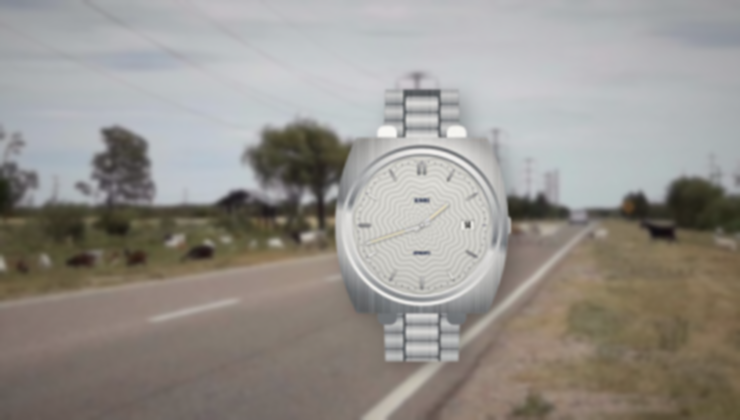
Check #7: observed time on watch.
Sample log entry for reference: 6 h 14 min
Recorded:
1 h 42 min
